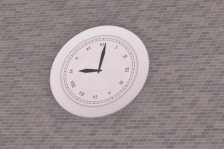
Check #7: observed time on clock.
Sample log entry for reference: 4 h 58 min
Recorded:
9 h 01 min
